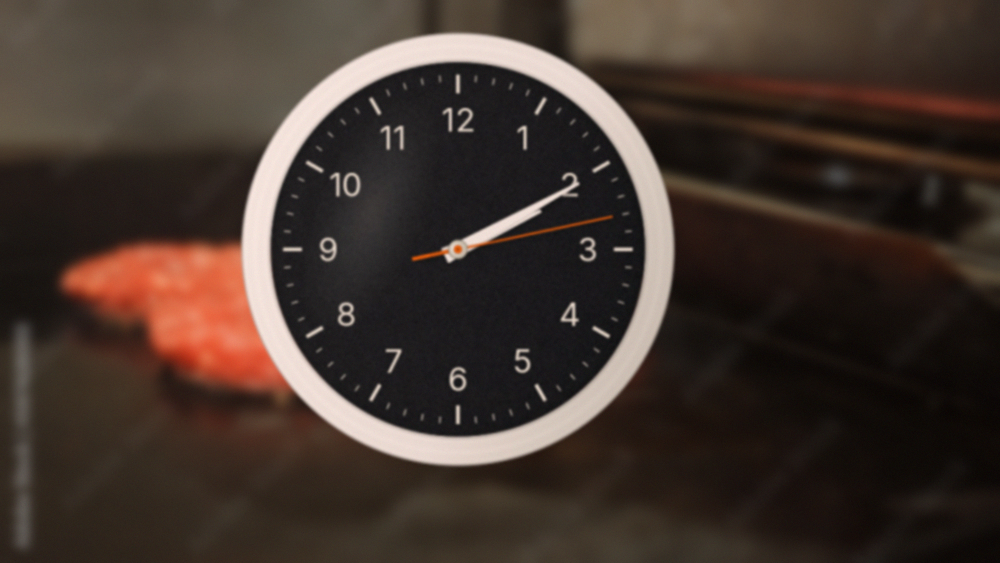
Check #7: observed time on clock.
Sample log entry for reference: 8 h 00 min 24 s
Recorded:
2 h 10 min 13 s
